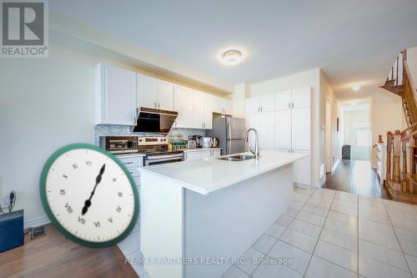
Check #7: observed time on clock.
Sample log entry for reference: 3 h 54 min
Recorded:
7 h 05 min
